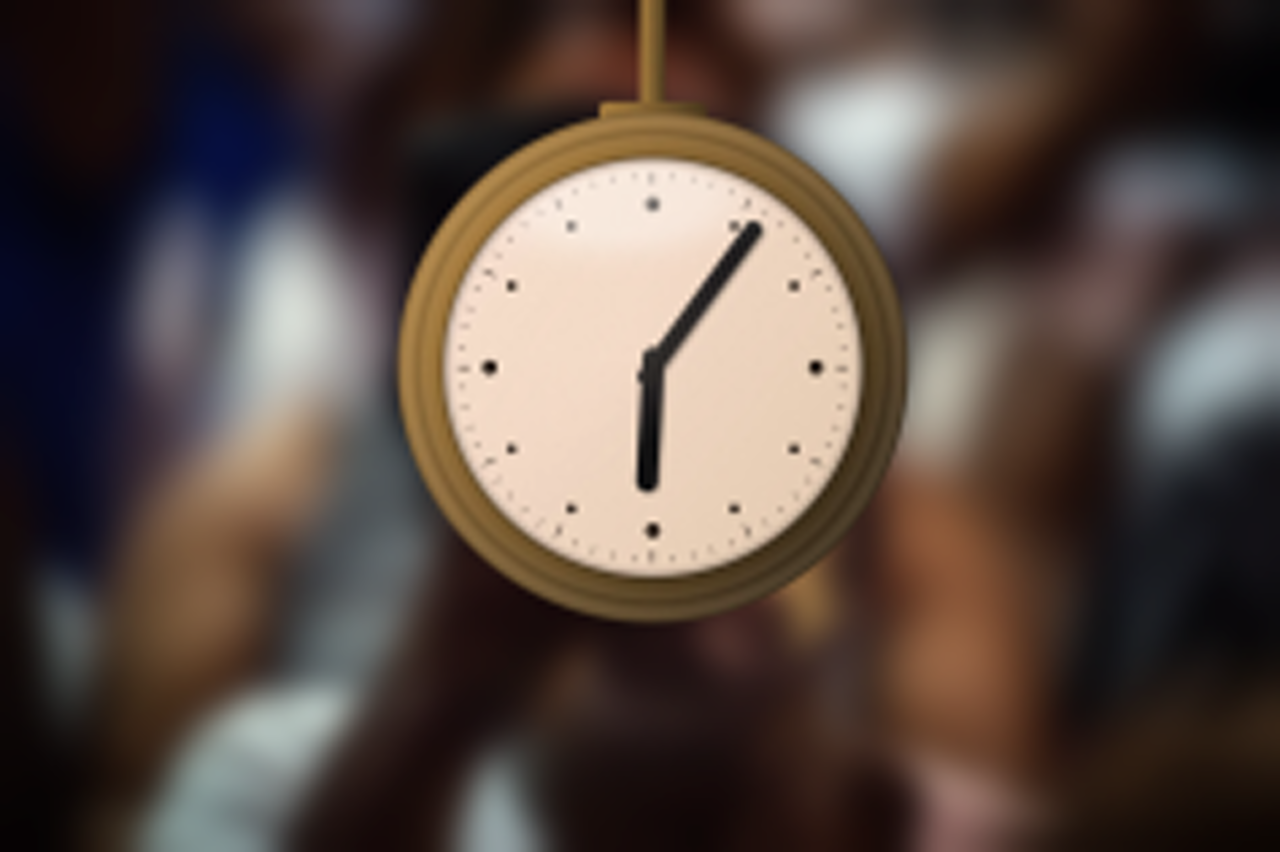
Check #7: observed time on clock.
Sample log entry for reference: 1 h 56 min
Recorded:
6 h 06 min
